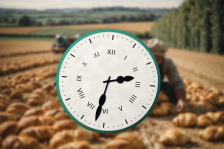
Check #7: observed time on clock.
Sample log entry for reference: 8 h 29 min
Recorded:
2 h 32 min
